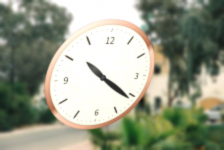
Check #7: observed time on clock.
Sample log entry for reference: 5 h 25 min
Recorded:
10 h 21 min
